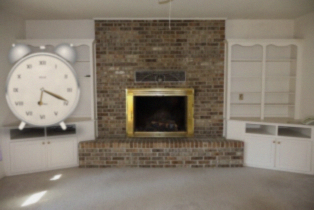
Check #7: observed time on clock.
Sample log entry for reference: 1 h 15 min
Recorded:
6 h 19 min
